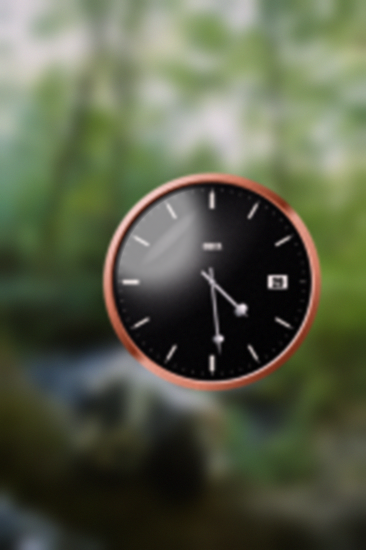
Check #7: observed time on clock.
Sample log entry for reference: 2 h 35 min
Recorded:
4 h 29 min
